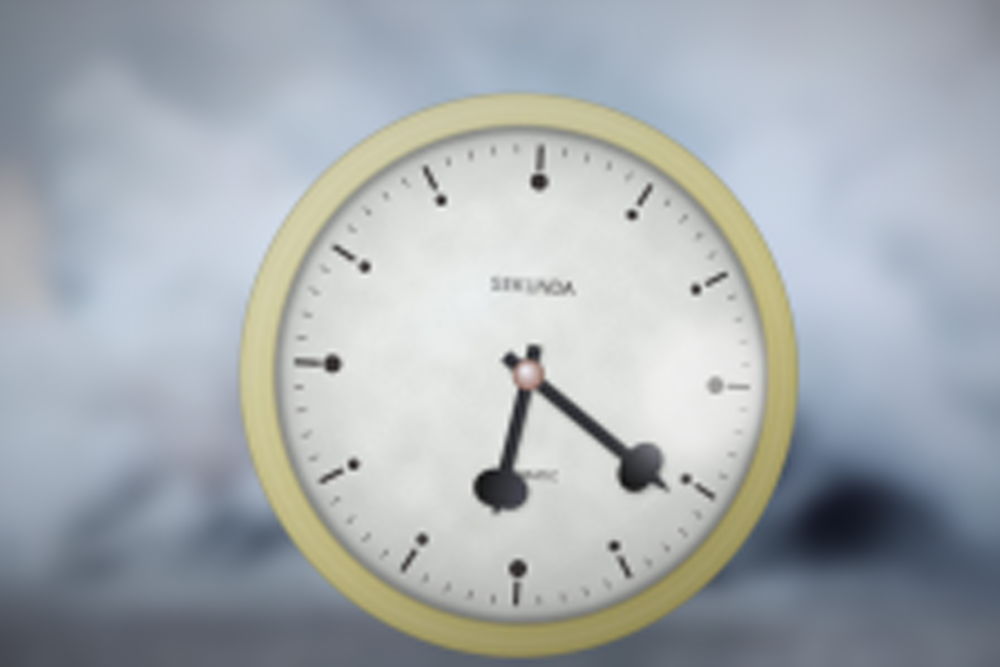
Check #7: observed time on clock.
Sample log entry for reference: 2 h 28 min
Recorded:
6 h 21 min
